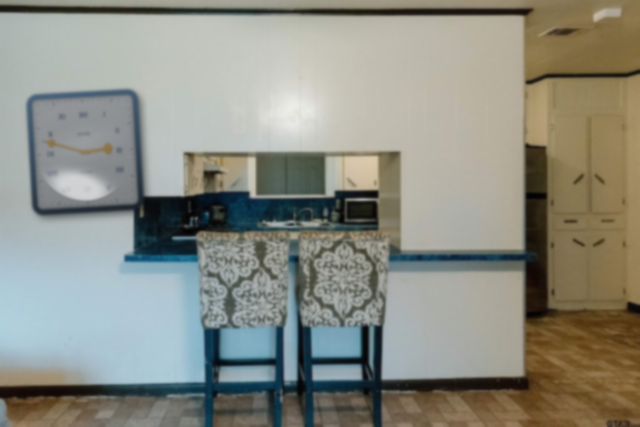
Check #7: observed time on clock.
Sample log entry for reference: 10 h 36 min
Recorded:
2 h 48 min
